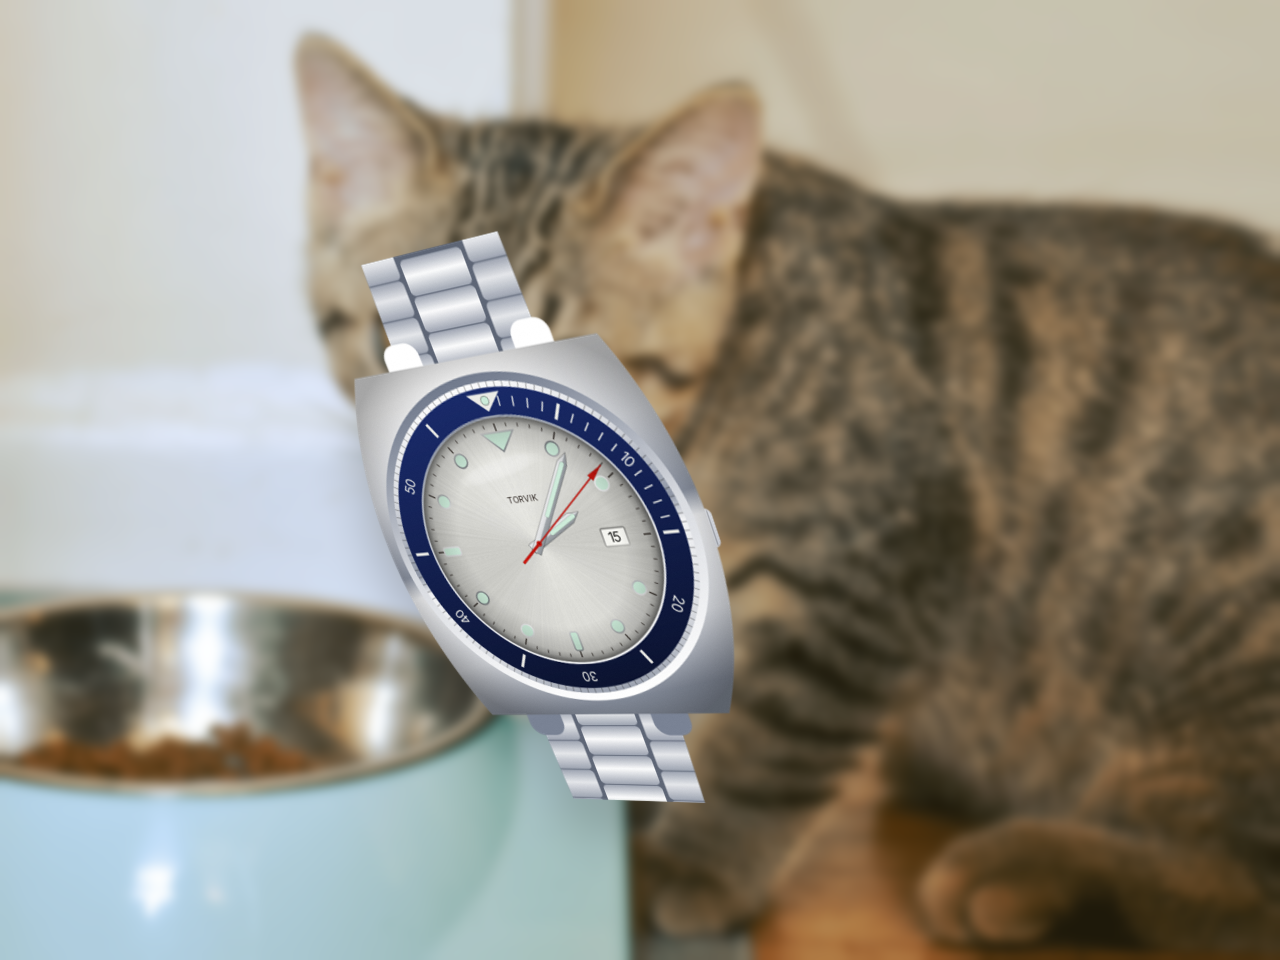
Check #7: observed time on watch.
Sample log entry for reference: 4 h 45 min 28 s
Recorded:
2 h 06 min 09 s
